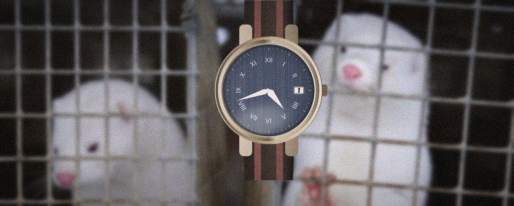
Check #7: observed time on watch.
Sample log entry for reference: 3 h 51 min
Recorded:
4 h 42 min
